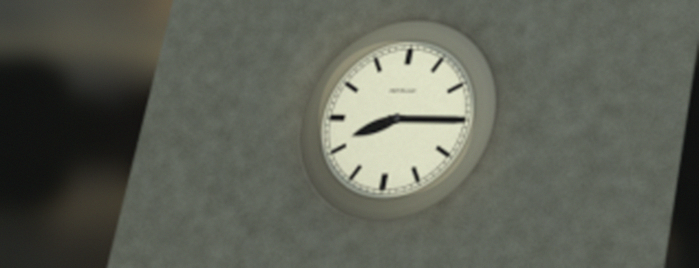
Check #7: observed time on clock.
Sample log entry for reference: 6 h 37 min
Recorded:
8 h 15 min
